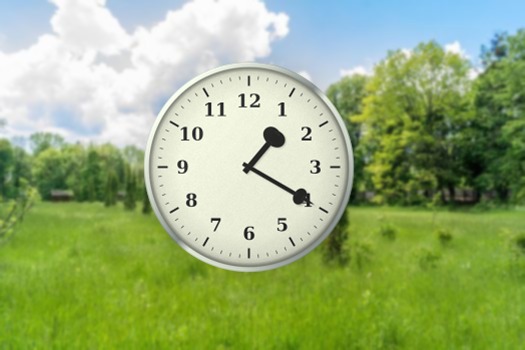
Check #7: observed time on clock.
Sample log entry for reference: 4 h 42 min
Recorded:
1 h 20 min
